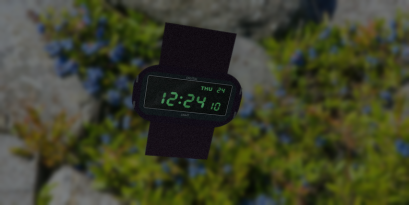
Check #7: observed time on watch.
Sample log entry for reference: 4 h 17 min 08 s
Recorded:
12 h 24 min 10 s
